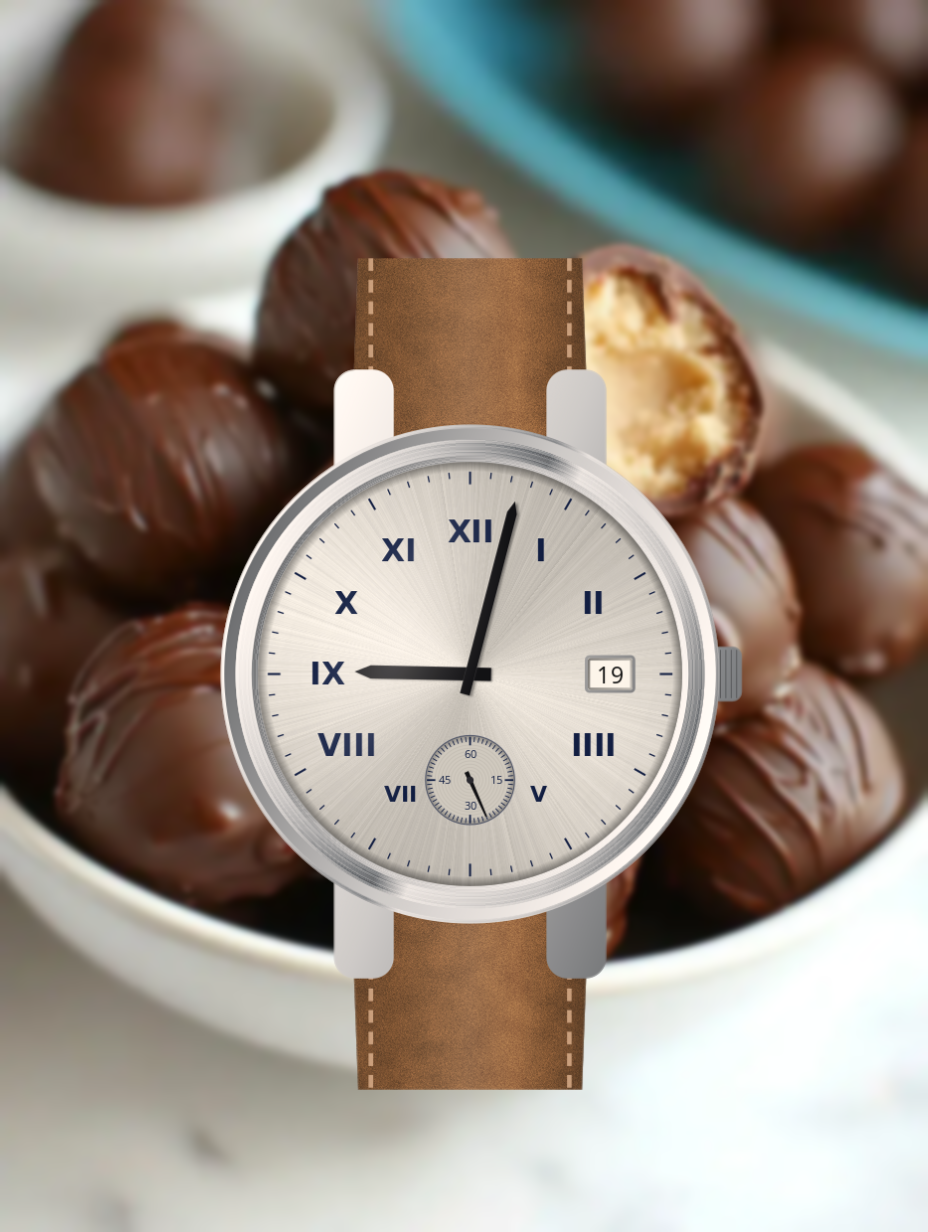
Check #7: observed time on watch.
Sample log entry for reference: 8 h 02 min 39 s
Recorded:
9 h 02 min 26 s
